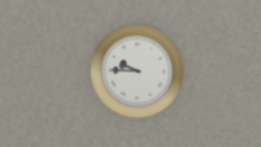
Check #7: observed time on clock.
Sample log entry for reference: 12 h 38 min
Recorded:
9 h 45 min
